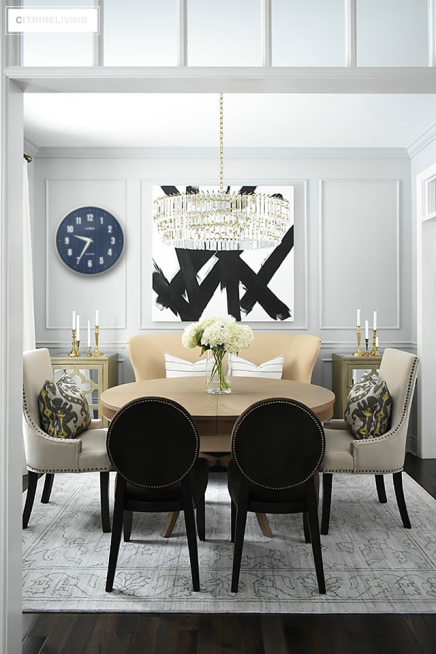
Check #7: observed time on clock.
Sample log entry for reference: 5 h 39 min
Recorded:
9 h 35 min
